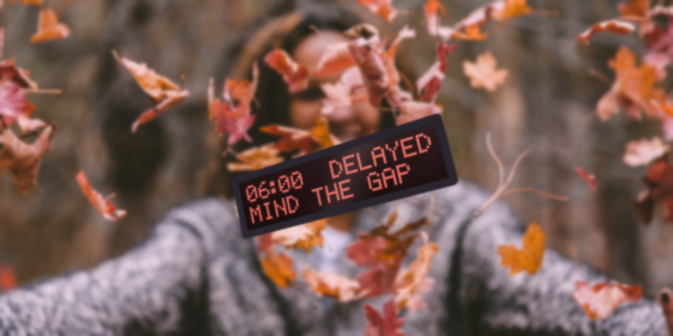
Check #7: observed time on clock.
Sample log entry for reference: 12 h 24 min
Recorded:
6 h 00 min
